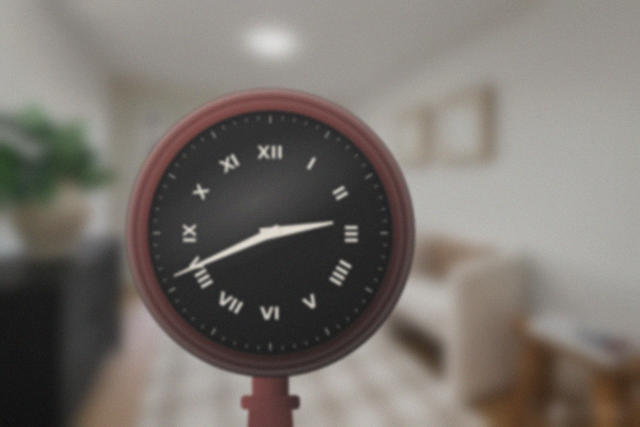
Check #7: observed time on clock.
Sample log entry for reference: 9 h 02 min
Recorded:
2 h 41 min
